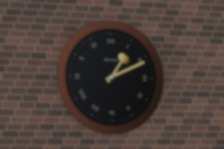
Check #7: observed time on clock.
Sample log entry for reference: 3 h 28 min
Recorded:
1 h 11 min
